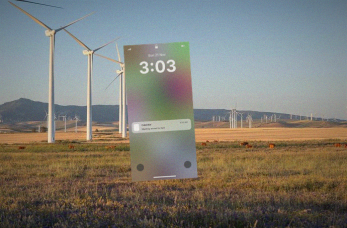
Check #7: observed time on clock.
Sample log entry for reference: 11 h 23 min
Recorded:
3 h 03 min
